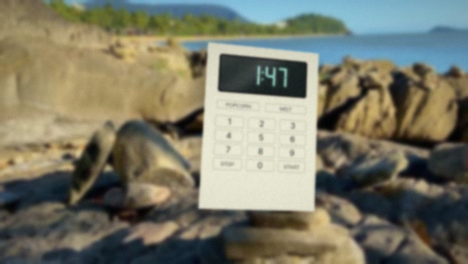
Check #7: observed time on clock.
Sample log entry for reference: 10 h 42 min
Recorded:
1 h 47 min
